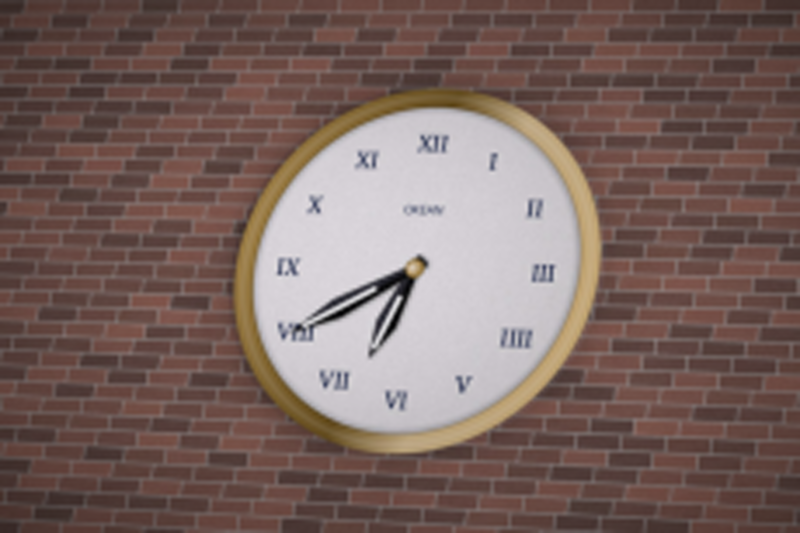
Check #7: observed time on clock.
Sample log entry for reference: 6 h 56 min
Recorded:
6 h 40 min
